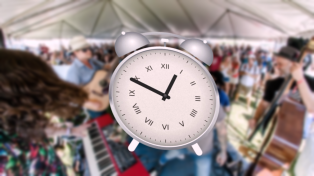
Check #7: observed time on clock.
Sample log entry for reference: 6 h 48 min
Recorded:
12 h 49 min
